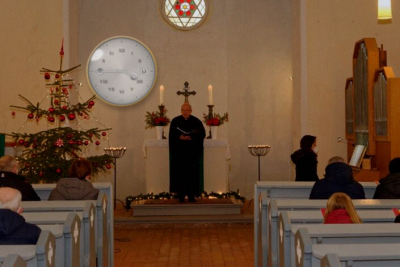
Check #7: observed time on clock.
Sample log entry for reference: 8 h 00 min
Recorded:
3 h 45 min
